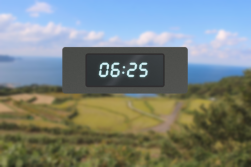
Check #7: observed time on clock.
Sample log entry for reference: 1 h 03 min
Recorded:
6 h 25 min
